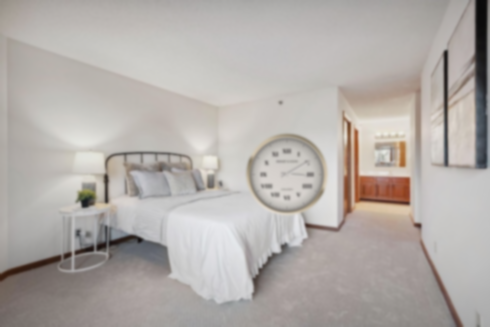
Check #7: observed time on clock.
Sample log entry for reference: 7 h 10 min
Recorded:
3 h 10 min
